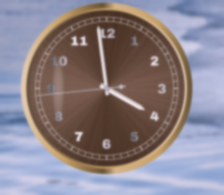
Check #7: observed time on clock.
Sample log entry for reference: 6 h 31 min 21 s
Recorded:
3 h 58 min 44 s
